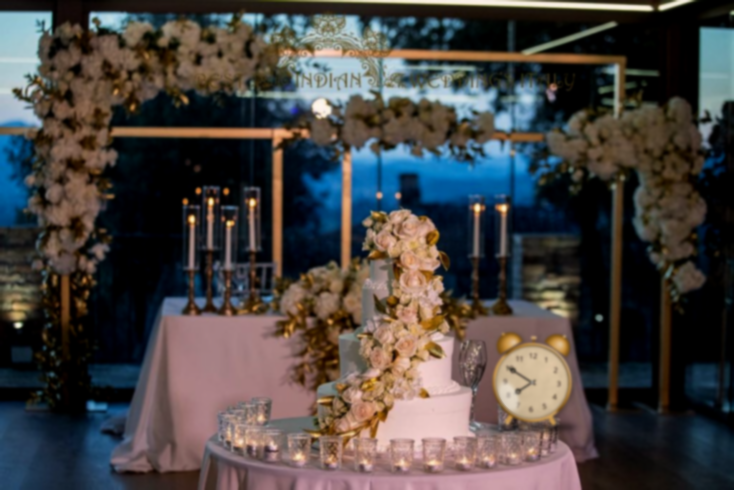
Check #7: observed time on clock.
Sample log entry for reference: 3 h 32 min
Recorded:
7 h 50 min
